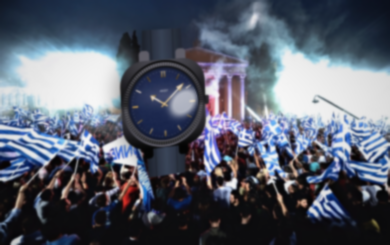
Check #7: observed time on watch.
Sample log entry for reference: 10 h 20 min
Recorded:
10 h 08 min
